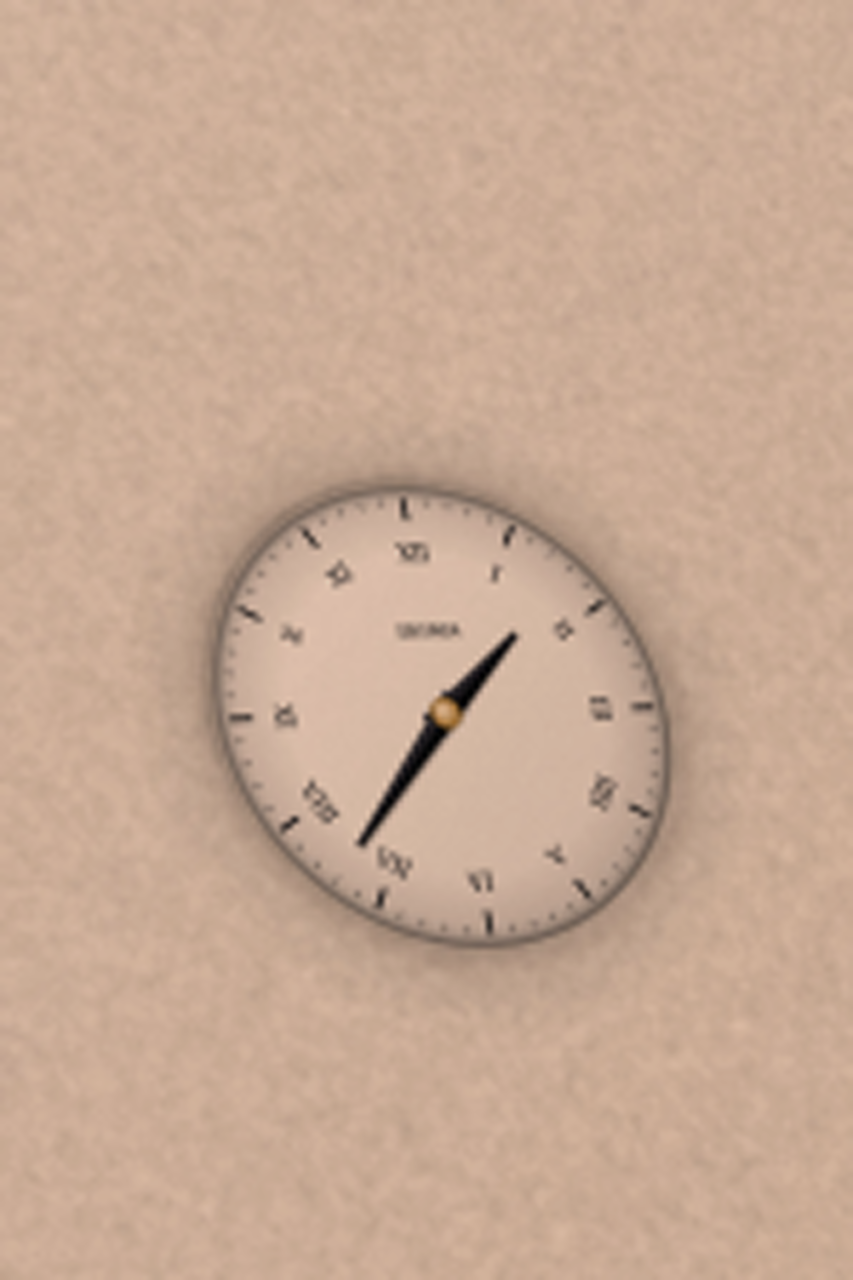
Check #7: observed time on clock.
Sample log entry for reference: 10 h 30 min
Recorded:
1 h 37 min
